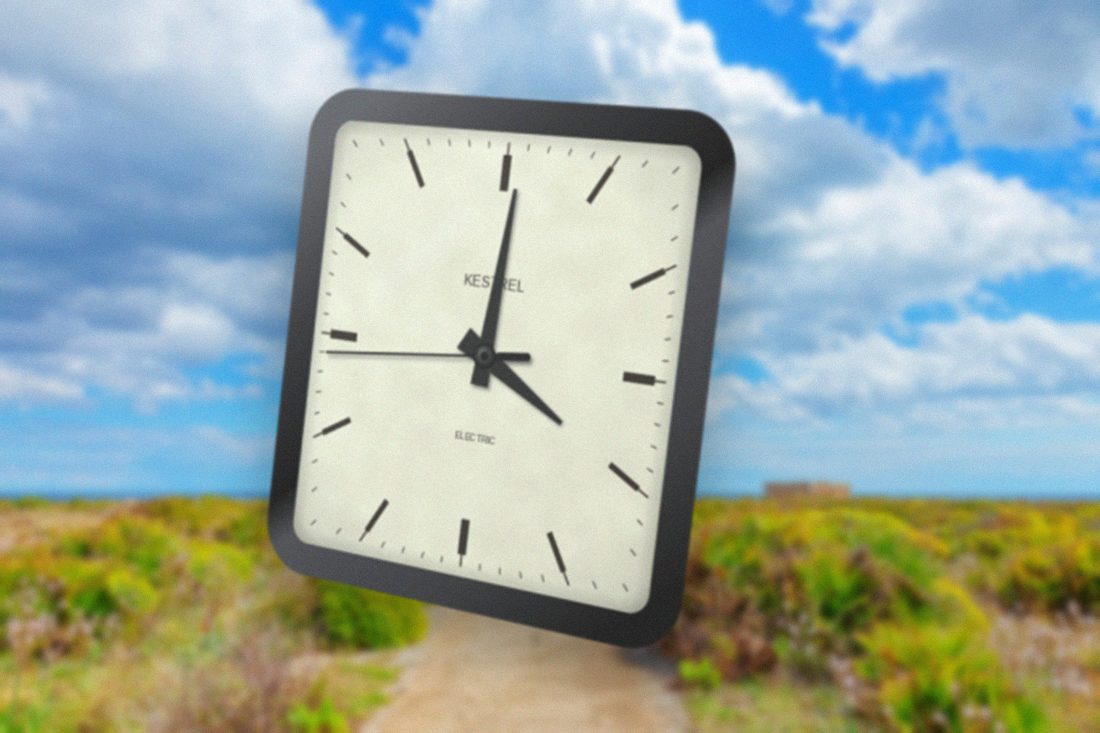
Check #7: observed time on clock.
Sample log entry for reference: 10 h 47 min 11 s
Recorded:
4 h 00 min 44 s
